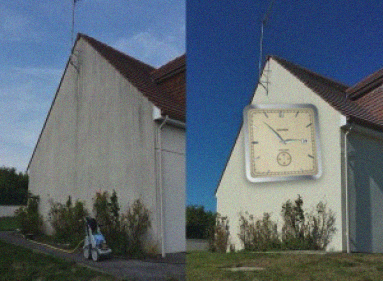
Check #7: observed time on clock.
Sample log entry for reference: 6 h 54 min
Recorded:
2 h 53 min
